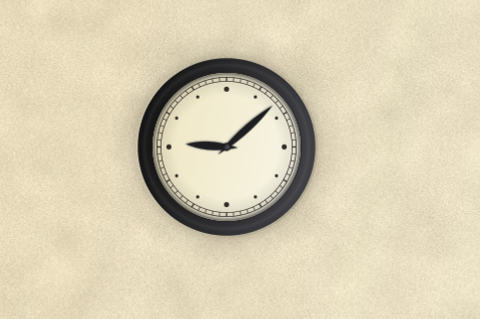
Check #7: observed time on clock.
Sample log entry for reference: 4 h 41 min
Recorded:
9 h 08 min
